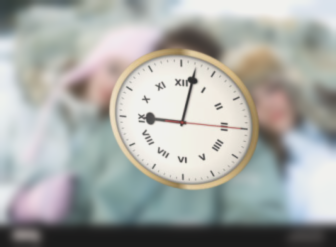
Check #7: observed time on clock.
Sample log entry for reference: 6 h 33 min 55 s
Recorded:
9 h 02 min 15 s
